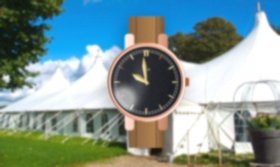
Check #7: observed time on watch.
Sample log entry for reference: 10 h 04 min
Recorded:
9 h 59 min
